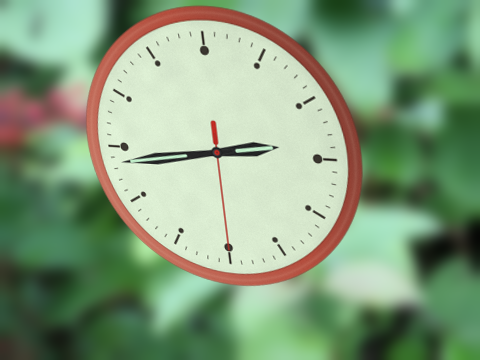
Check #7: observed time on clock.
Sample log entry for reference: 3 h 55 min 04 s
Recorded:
2 h 43 min 30 s
